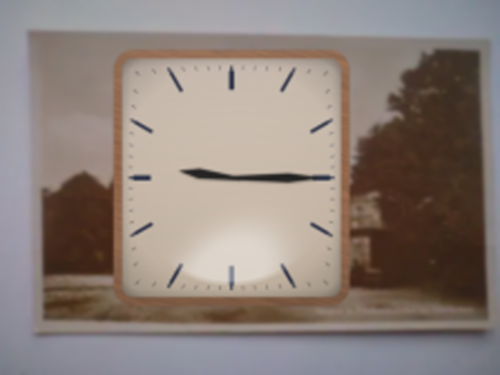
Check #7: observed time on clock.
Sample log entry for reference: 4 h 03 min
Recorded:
9 h 15 min
